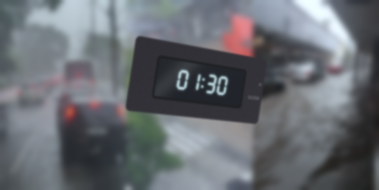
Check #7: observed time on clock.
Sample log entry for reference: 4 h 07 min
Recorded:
1 h 30 min
